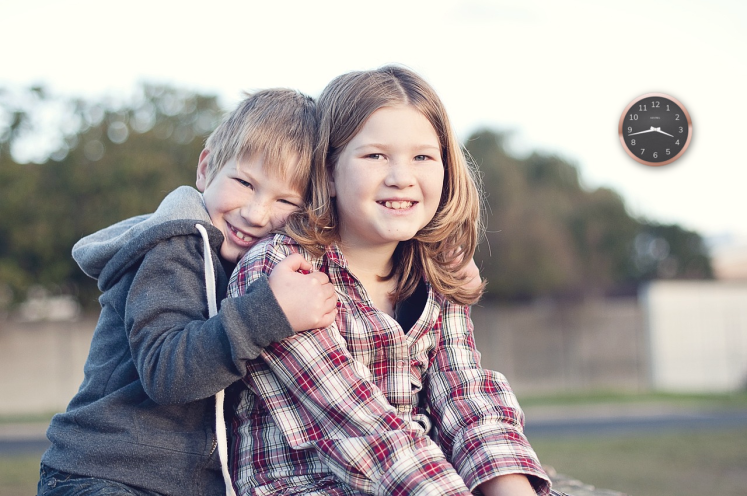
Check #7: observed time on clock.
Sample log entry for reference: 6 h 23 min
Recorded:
3 h 43 min
